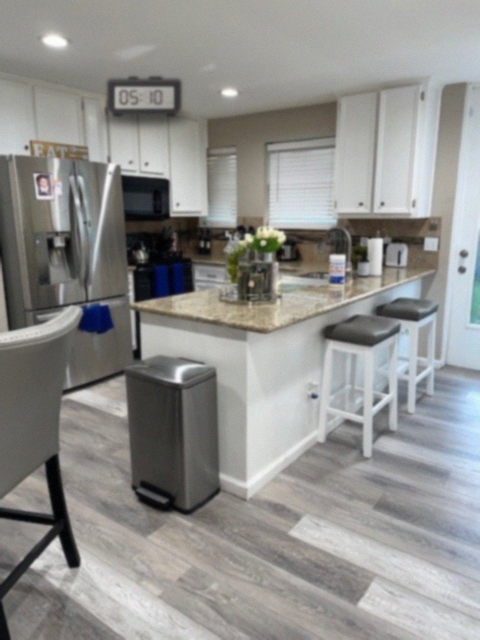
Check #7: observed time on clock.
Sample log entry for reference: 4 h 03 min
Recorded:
5 h 10 min
